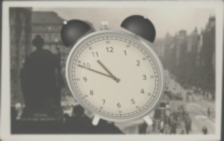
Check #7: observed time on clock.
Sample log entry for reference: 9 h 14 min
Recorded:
10 h 49 min
